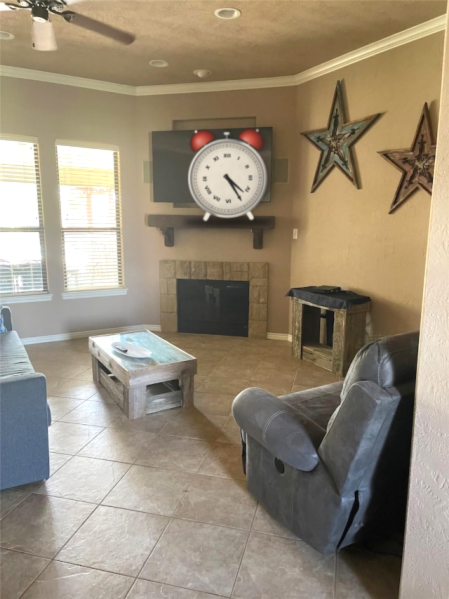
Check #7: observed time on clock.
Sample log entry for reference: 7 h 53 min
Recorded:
4 h 25 min
